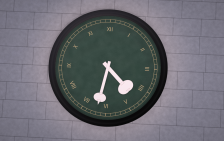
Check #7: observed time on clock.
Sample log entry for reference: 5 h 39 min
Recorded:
4 h 32 min
